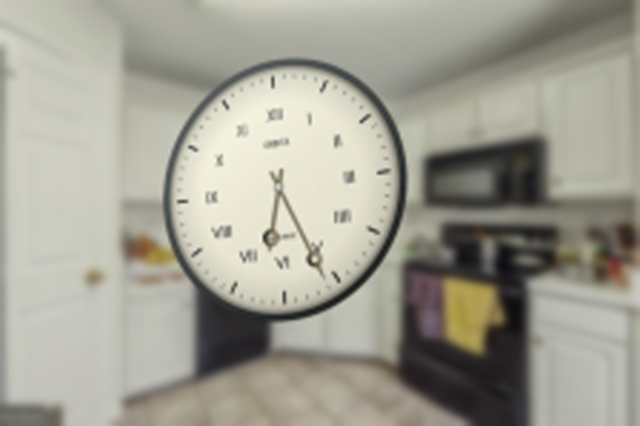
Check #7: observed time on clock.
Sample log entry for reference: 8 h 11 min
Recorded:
6 h 26 min
